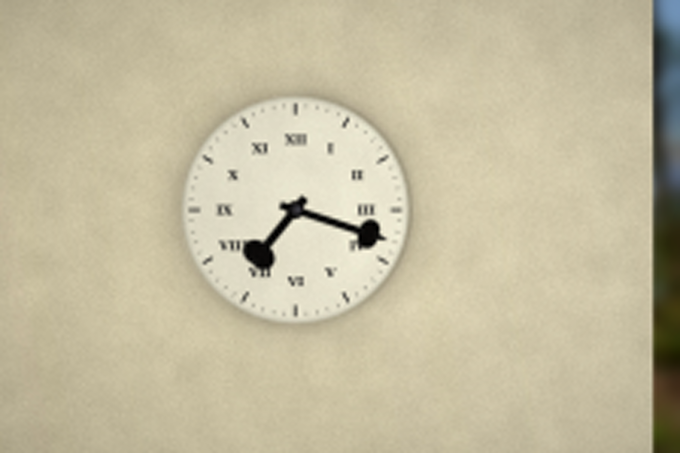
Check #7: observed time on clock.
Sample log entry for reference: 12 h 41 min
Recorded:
7 h 18 min
